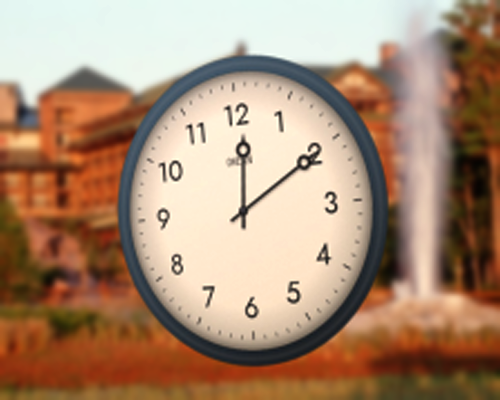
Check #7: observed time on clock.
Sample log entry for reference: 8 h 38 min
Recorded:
12 h 10 min
